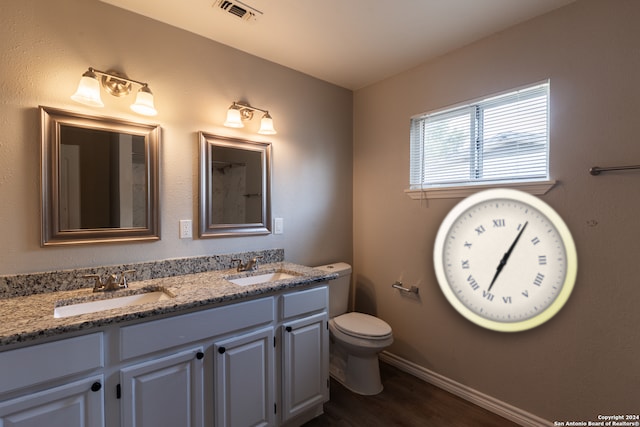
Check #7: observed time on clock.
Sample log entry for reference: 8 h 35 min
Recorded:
7 h 06 min
